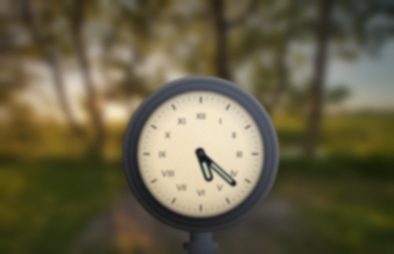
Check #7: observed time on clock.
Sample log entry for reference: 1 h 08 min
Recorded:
5 h 22 min
